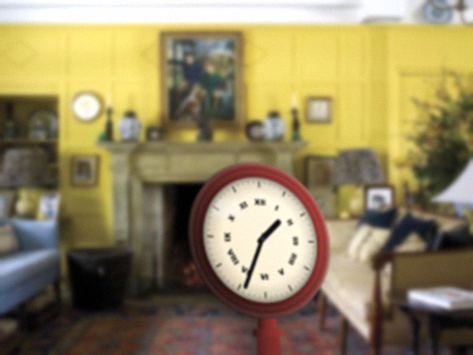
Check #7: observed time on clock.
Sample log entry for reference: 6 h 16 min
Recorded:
1 h 34 min
